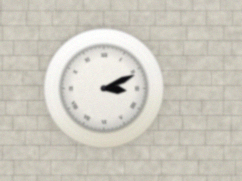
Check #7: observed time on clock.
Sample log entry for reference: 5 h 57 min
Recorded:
3 h 11 min
